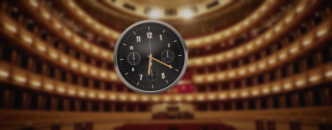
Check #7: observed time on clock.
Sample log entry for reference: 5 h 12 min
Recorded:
6 h 20 min
